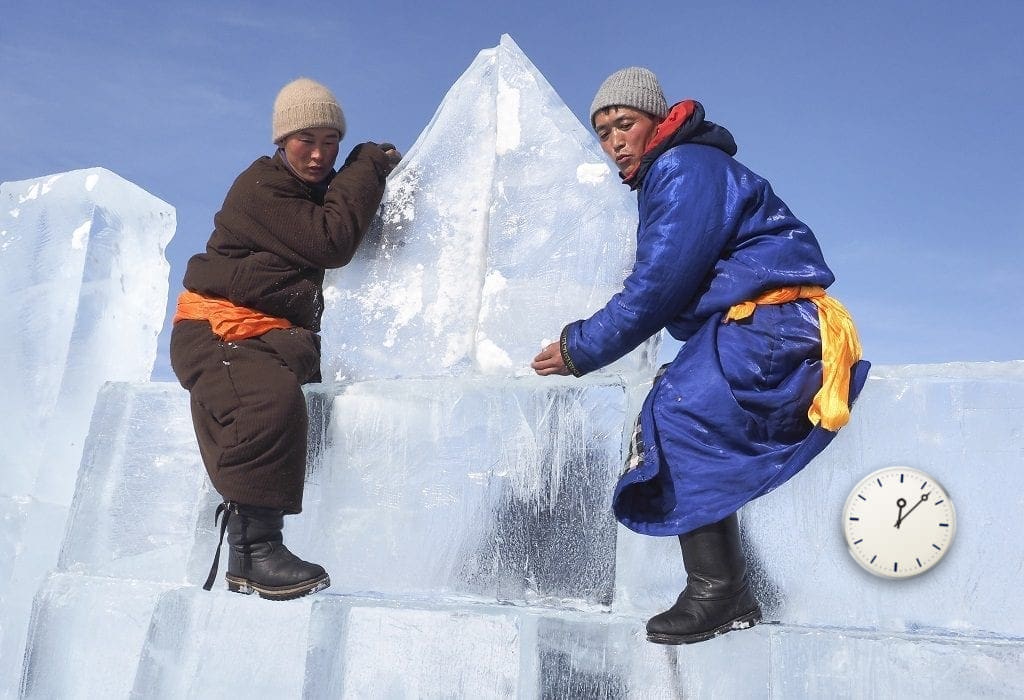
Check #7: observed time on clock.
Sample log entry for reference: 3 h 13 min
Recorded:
12 h 07 min
